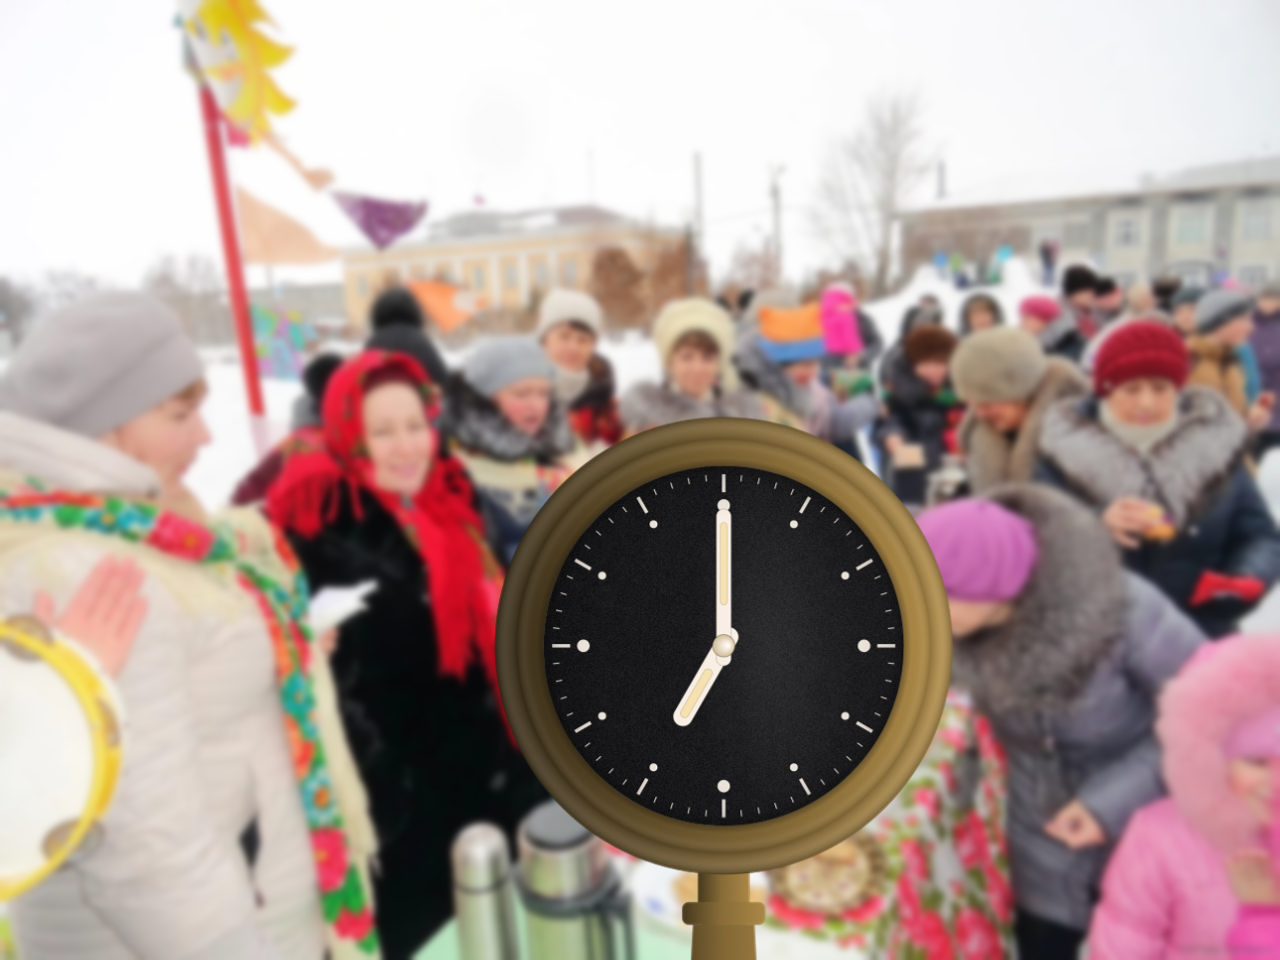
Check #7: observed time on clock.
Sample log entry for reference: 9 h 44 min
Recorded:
7 h 00 min
